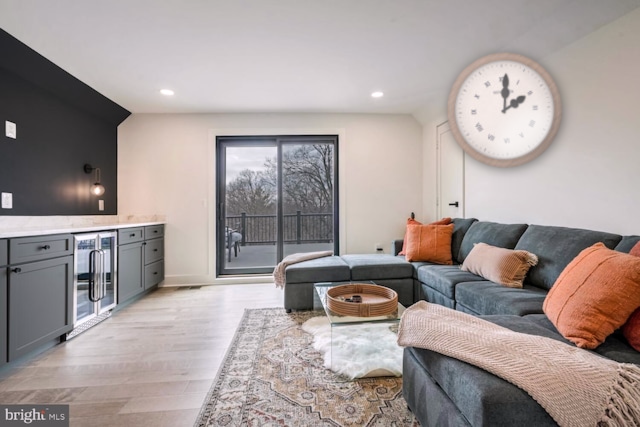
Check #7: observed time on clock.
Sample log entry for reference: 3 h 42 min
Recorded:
2 h 01 min
